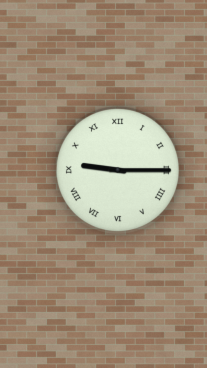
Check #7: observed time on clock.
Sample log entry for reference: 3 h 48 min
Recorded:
9 h 15 min
